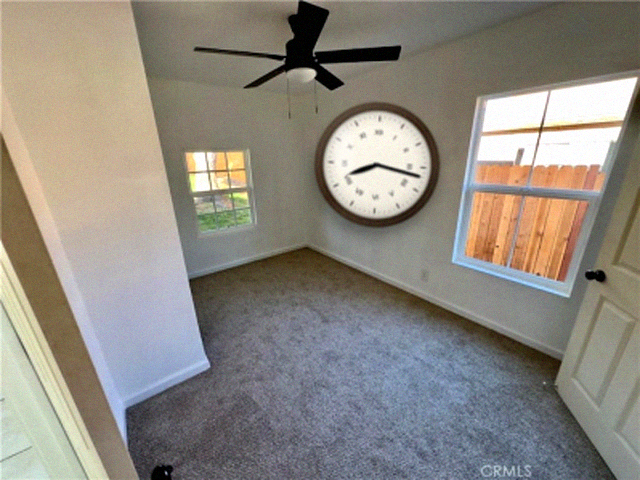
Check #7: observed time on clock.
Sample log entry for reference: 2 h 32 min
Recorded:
8 h 17 min
